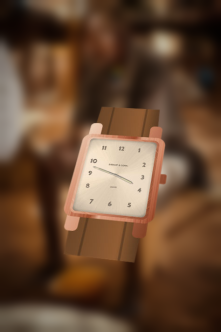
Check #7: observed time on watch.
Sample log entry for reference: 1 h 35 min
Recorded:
3 h 48 min
